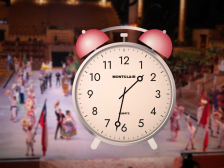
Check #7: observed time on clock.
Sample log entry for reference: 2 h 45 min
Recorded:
1 h 32 min
